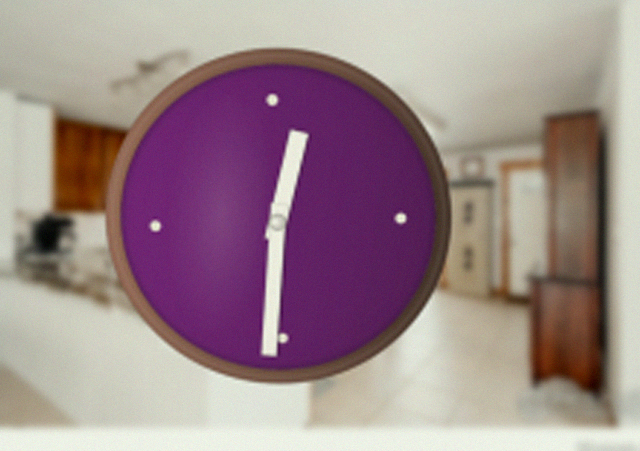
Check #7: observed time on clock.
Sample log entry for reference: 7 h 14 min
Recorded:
12 h 31 min
